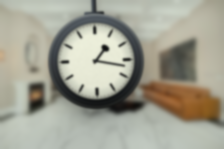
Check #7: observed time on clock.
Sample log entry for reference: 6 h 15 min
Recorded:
1 h 17 min
